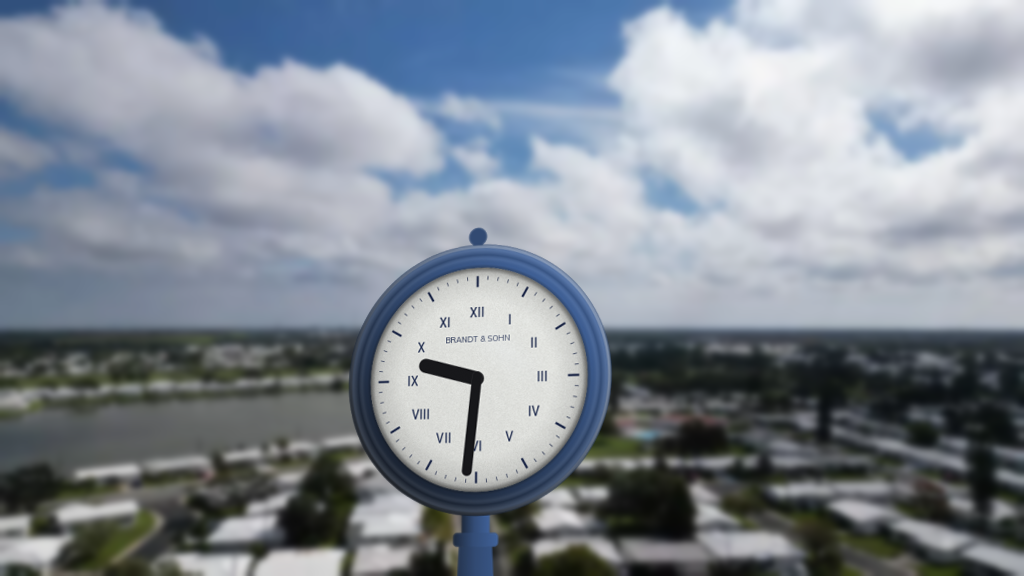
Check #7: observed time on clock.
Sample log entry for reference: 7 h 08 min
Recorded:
9 h 31 min
